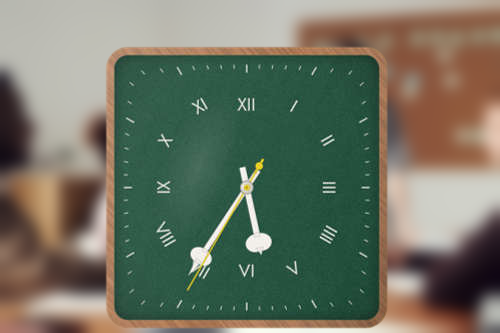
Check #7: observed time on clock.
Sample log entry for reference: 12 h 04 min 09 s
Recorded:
5 h 35 min 35 s
